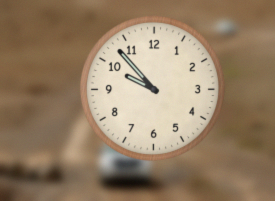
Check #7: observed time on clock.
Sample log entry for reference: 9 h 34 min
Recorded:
9 h 53 min
